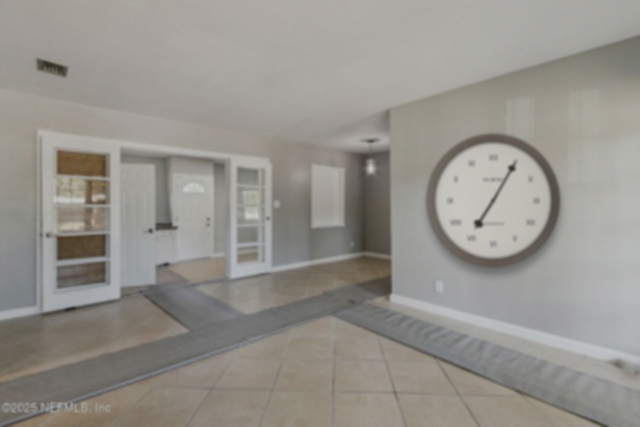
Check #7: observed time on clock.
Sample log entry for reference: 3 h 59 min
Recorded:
7 h 05 min
